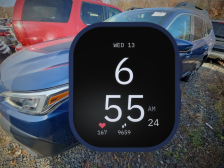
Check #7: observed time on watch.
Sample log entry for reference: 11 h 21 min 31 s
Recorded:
6 h 55 min 24 s
